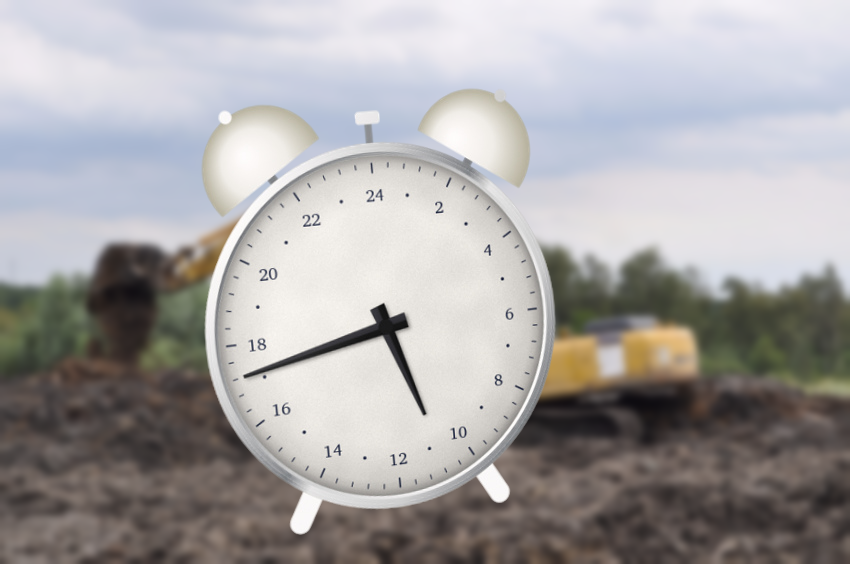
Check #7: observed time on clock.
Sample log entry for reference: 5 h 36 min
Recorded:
10 h 43 min
